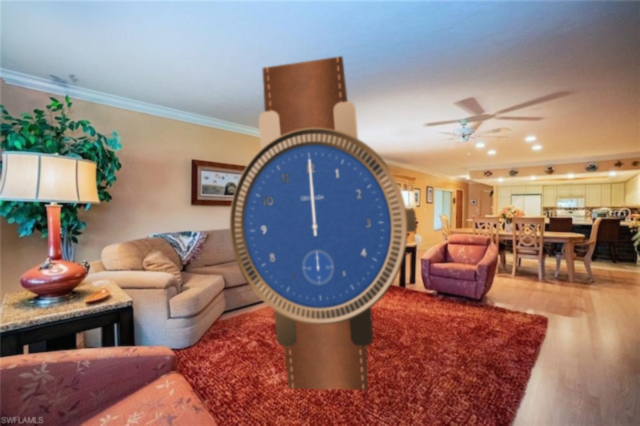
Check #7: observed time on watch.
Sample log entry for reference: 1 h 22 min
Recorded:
12 h 00 min
